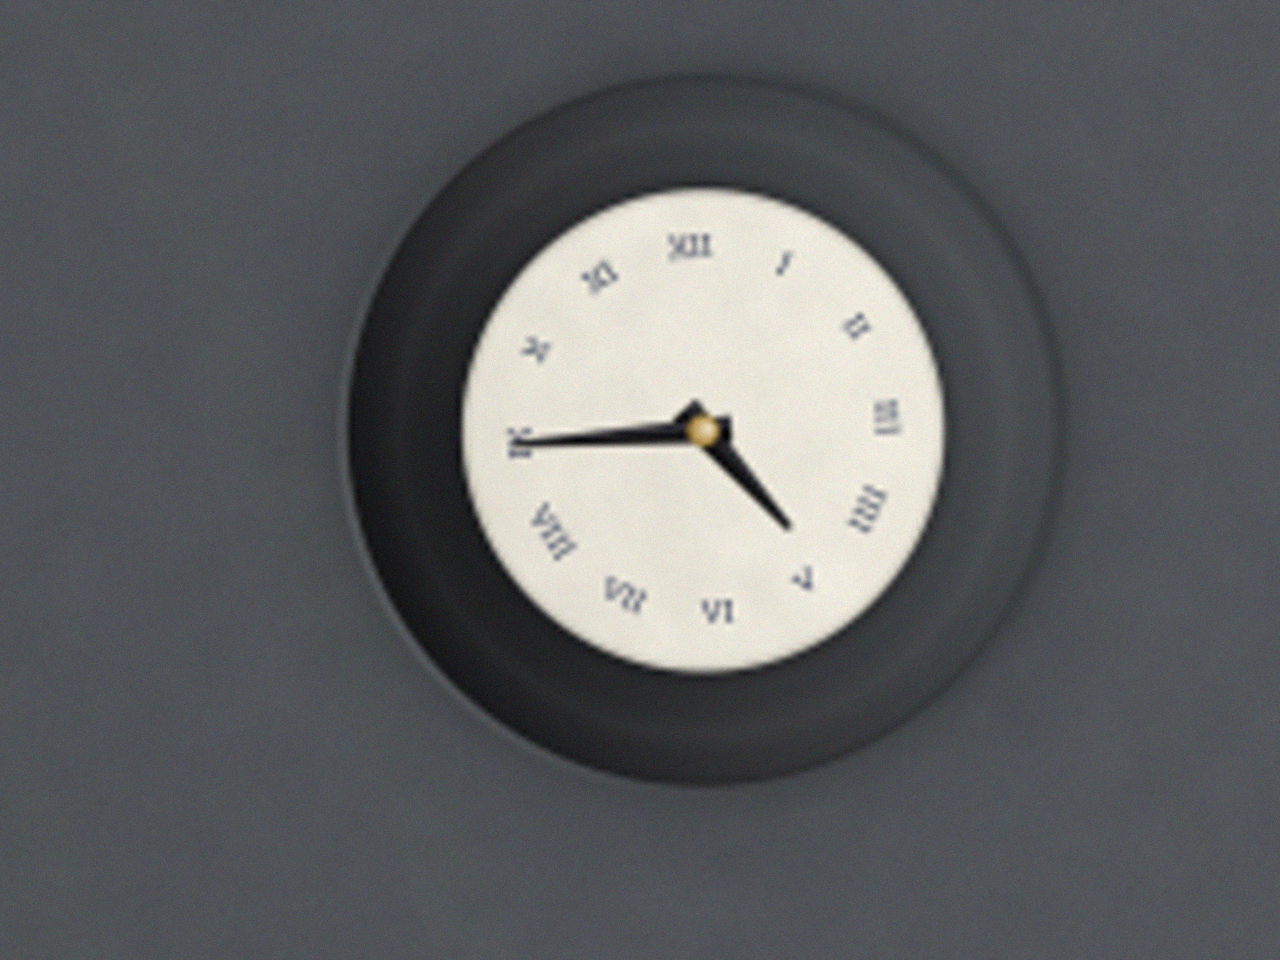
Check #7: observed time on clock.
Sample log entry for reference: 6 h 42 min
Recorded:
4 h 45 min
